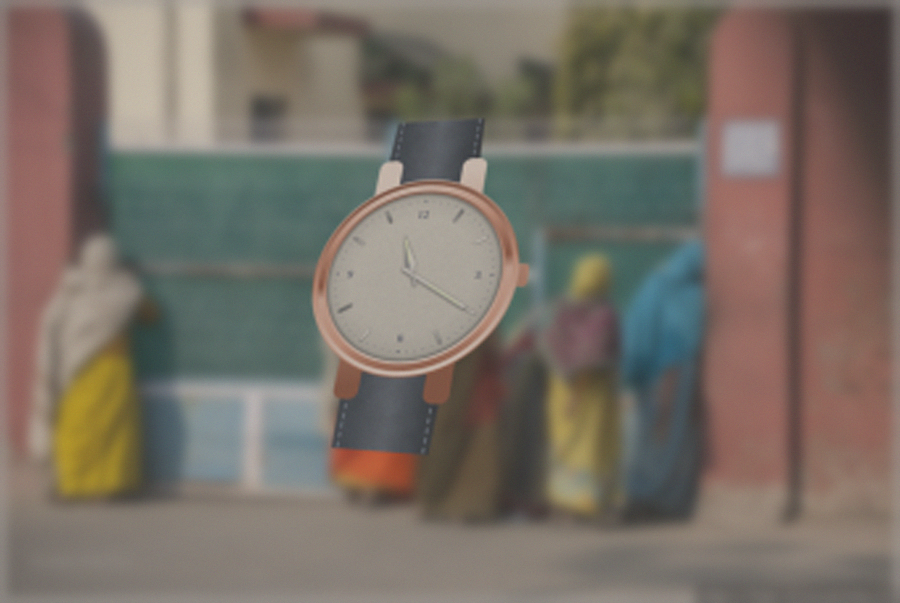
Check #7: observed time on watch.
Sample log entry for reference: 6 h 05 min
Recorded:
11 h 20 min
